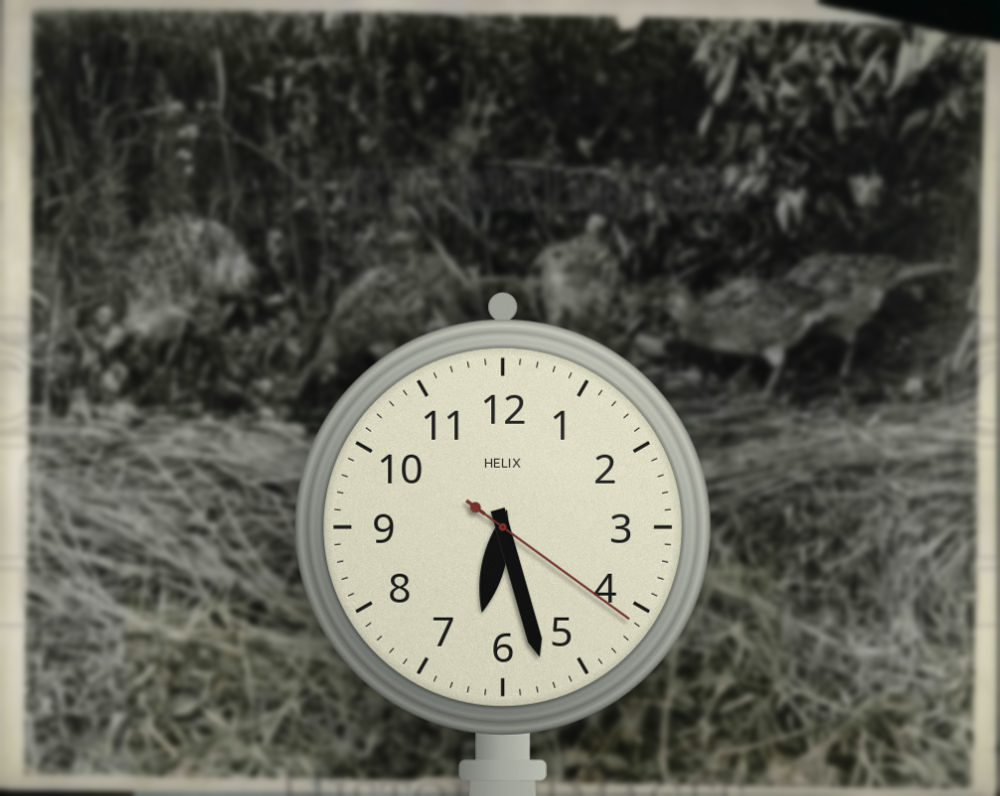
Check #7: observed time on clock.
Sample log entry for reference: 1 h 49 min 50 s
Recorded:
6 h 27 min 21 s
